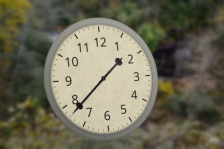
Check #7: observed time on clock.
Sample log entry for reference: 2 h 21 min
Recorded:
1 h 38 min
